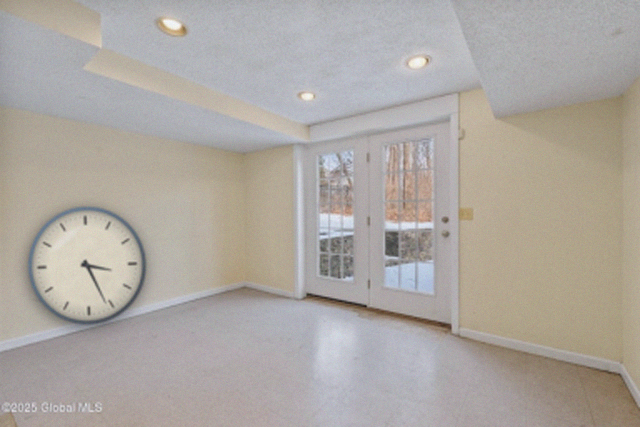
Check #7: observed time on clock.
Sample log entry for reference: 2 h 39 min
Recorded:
3 h 26 min
